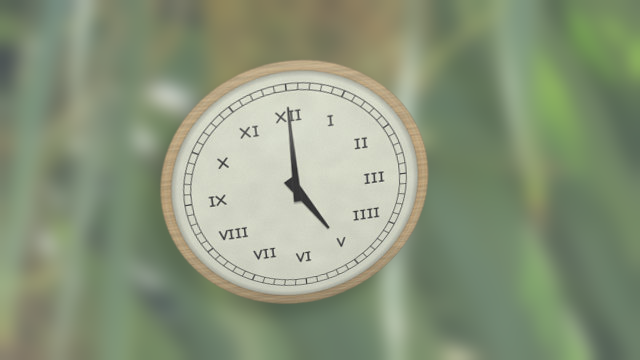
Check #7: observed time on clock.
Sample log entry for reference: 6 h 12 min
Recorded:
5 h 00 min
